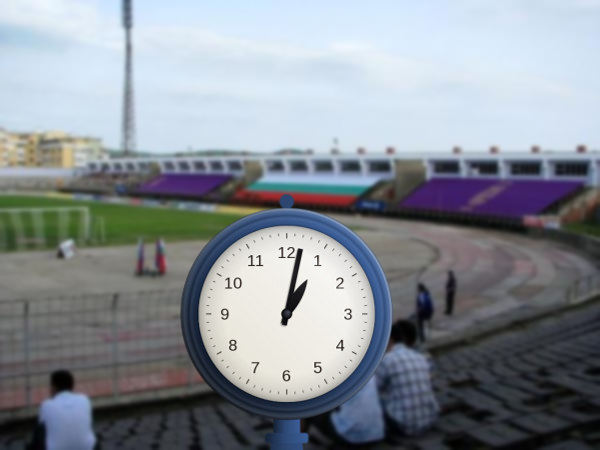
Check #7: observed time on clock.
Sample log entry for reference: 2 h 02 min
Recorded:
1 h 02 min
